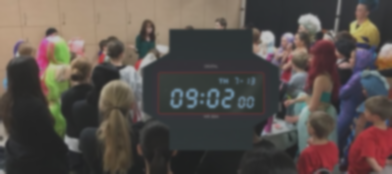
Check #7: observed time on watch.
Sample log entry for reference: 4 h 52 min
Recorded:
9 h 02 min
